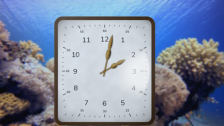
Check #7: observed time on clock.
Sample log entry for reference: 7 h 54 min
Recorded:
2 h 02 min
